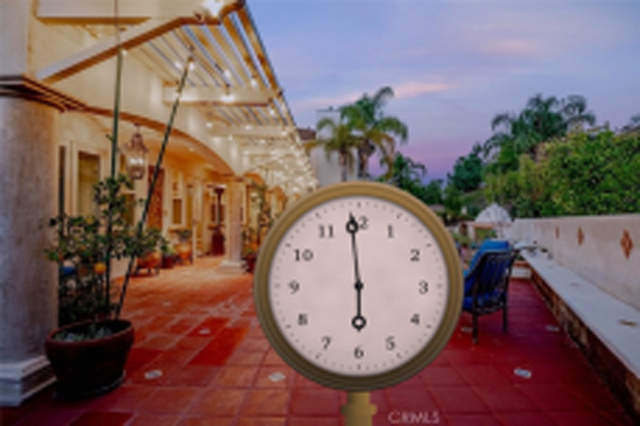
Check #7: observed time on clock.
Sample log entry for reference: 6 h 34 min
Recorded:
5 h 59 min
